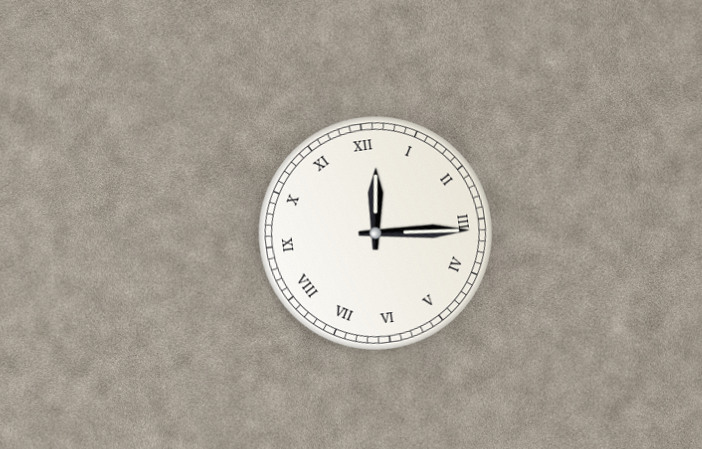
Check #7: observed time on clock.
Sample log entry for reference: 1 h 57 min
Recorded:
12 h 16 min
